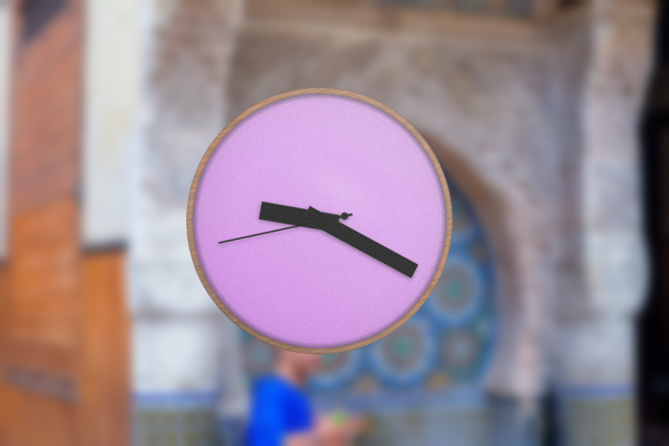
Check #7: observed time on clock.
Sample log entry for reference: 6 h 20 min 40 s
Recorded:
9 h 19 min 43 s
